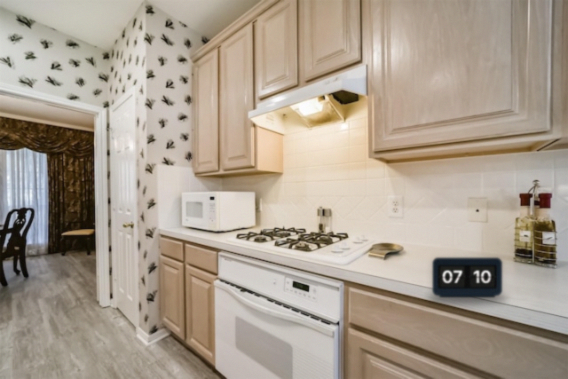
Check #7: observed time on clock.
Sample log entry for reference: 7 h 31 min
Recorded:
7 h 10 min
